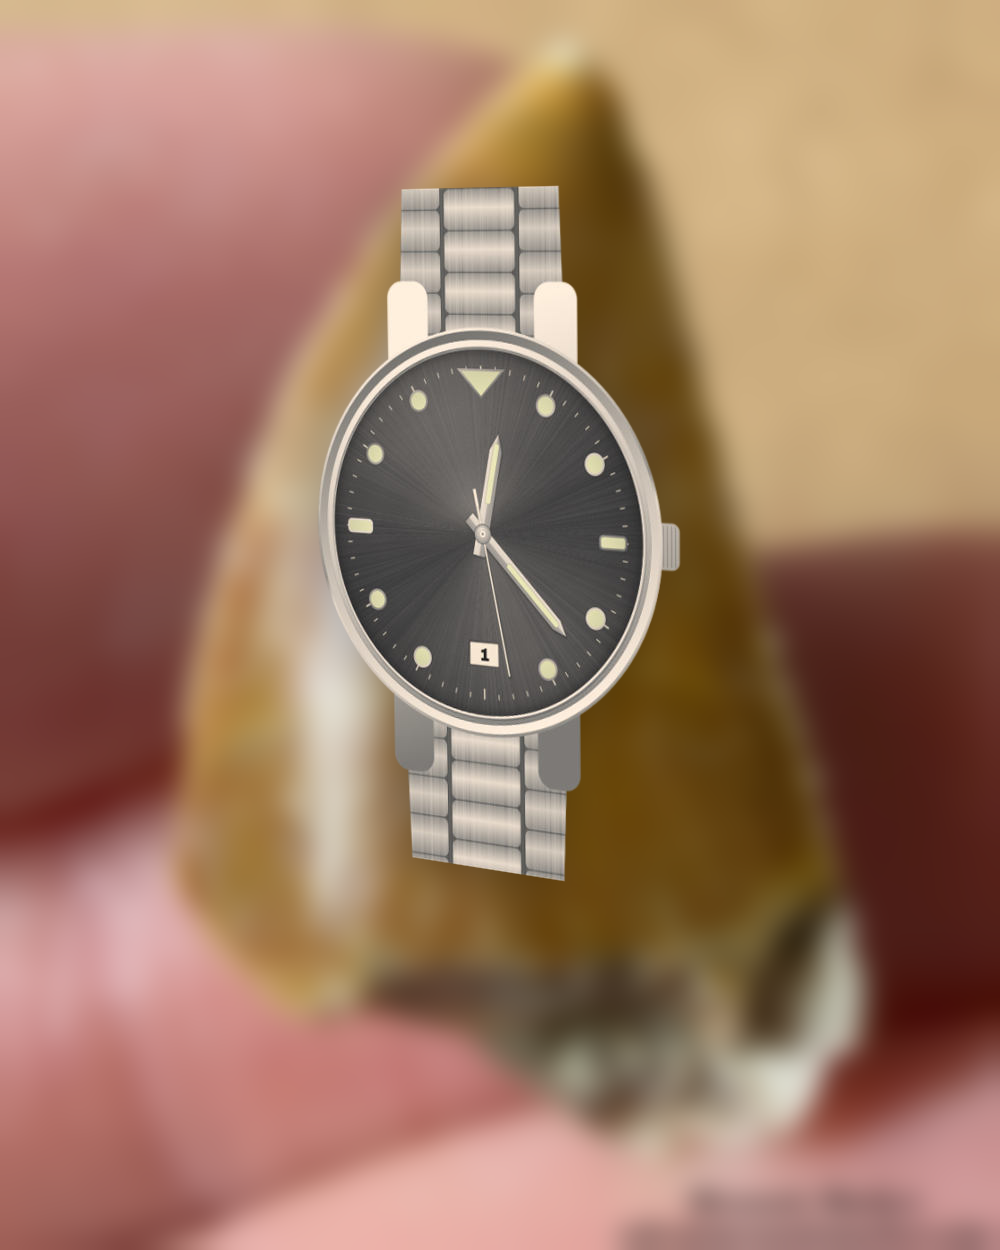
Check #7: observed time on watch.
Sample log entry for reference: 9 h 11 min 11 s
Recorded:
12 h 22 min 28 s
